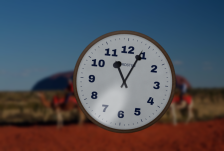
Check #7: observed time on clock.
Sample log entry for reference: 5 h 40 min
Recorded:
11 h 04 min
